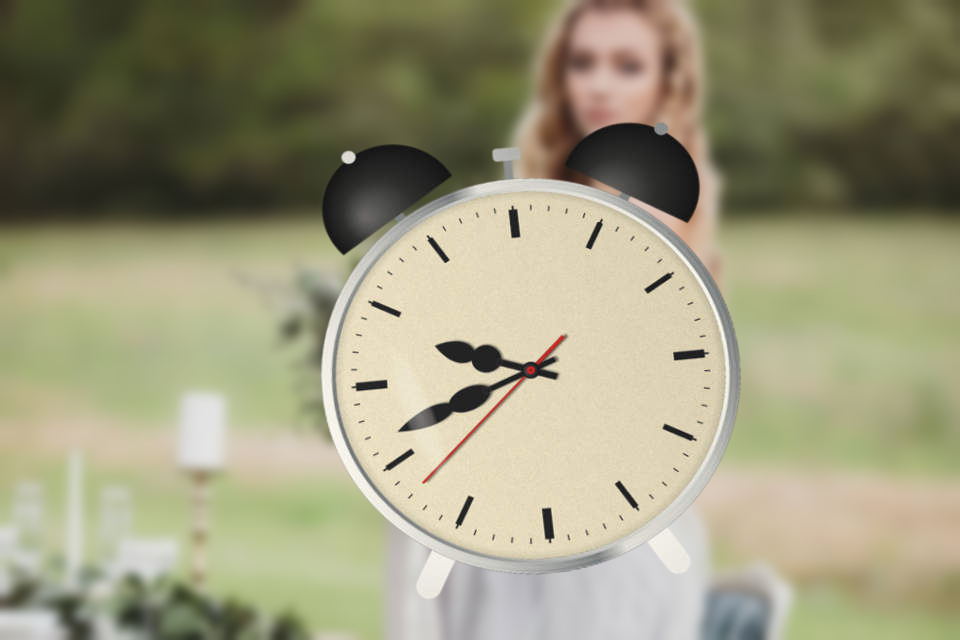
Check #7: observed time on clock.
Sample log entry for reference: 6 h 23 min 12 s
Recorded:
9 h 41 min 38 s
